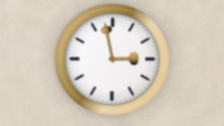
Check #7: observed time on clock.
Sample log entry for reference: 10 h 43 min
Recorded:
2 h 58 min
